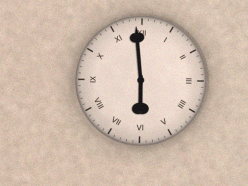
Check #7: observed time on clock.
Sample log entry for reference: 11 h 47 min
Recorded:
5 h 59 min
